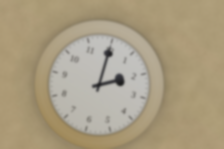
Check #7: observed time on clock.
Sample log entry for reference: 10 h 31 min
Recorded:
2 h 00 min
